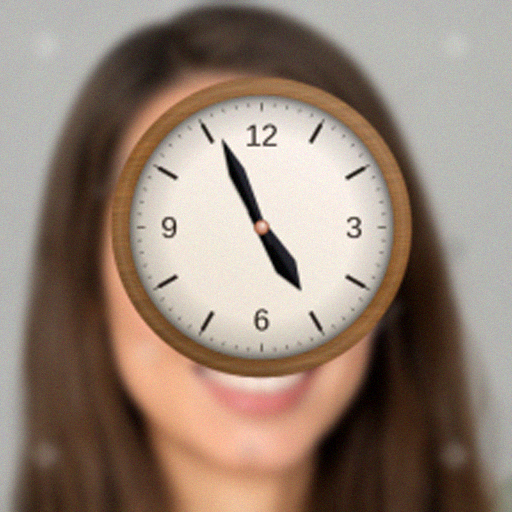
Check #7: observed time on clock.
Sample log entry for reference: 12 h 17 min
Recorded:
4 h 56 min
